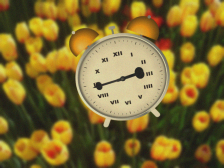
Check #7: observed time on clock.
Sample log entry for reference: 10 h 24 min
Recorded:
2 h 44 min
